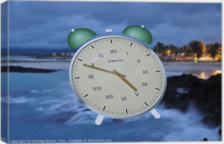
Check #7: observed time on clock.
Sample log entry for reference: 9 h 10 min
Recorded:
4 h 49 min
